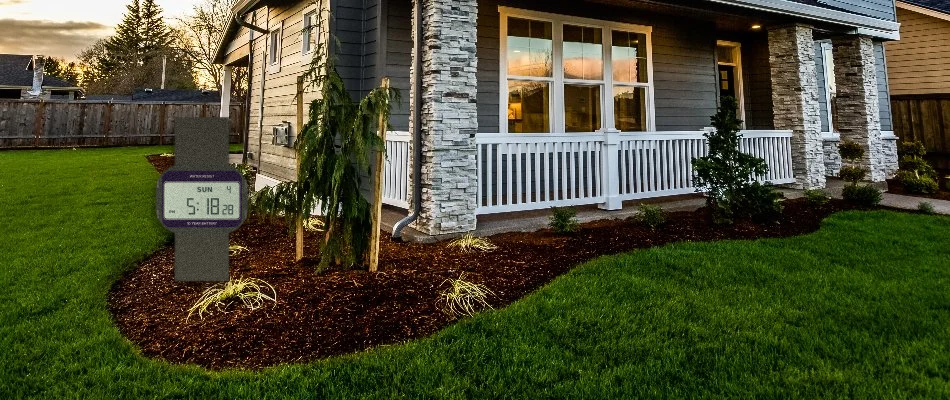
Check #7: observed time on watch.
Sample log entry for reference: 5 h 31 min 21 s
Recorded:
5 h 18 min 28 s
